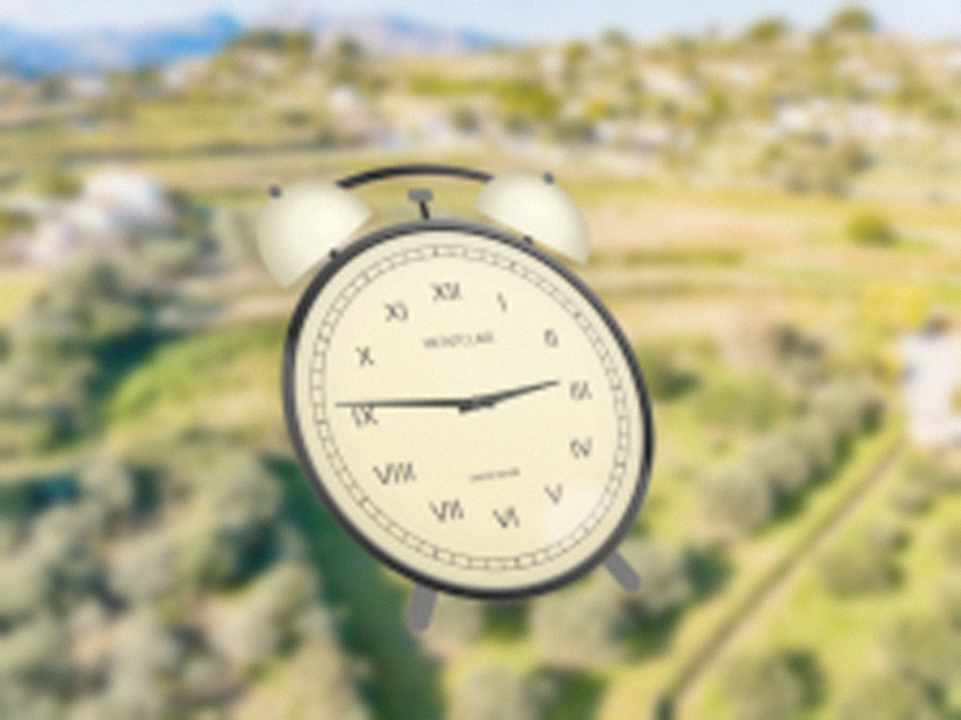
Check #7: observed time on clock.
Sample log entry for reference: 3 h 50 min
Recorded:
2 h 46 min
